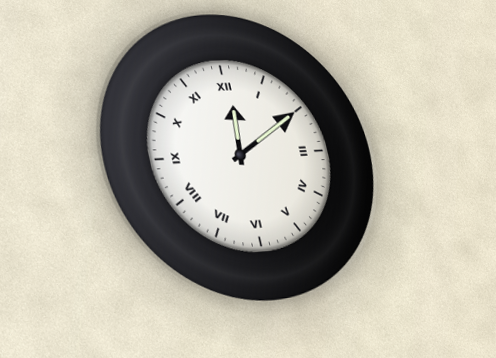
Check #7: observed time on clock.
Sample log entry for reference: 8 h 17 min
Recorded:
12 h 10 min
